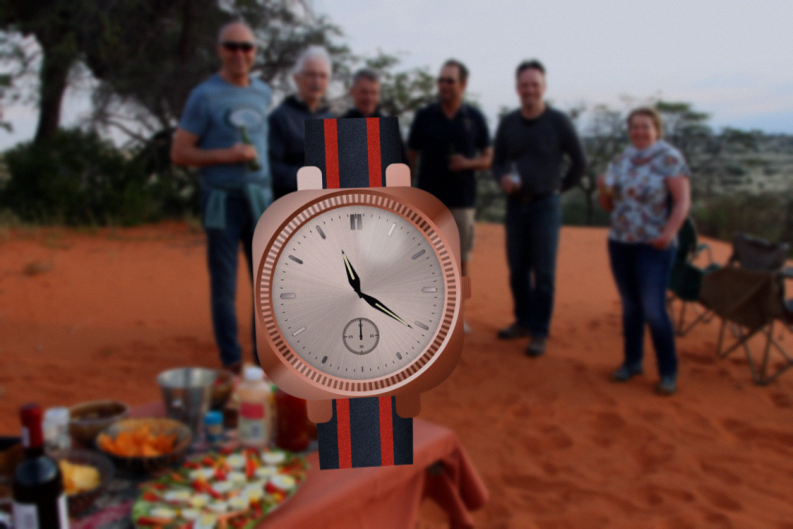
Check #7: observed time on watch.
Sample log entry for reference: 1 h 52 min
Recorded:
11 h 21 min
